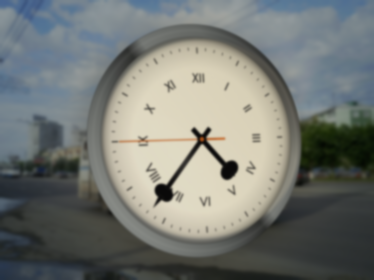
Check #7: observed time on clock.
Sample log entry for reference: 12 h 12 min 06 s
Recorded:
4 h 36 min 45 s
